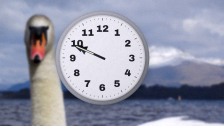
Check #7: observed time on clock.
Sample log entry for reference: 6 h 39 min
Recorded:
9 h 49 min
